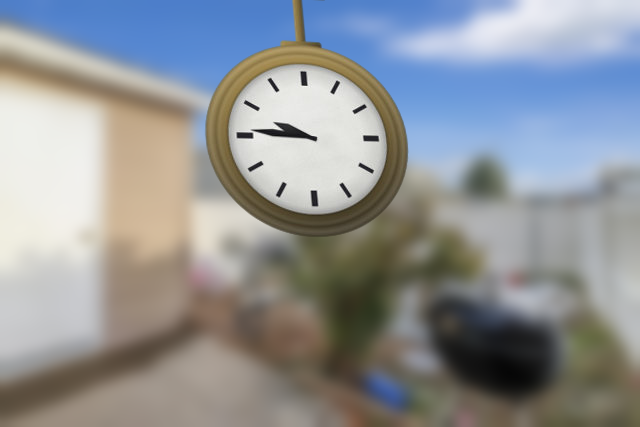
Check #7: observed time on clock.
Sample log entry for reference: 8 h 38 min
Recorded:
9 h 46 min
